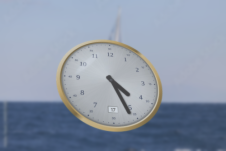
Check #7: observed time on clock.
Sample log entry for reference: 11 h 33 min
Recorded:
4 h 26 min
